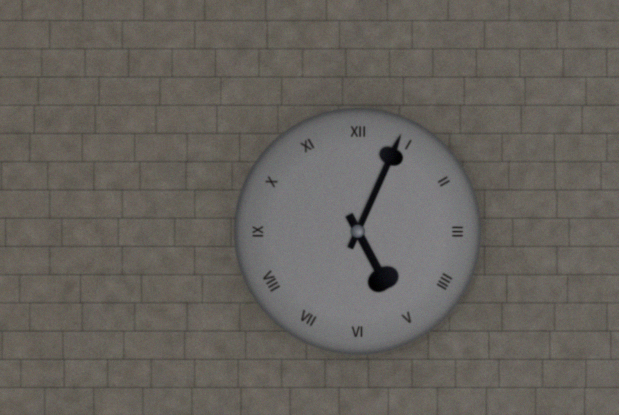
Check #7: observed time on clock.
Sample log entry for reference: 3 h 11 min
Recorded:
5 h 04 min
